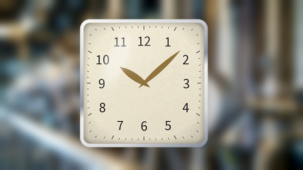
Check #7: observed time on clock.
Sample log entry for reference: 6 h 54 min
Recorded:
10 h 08 min
